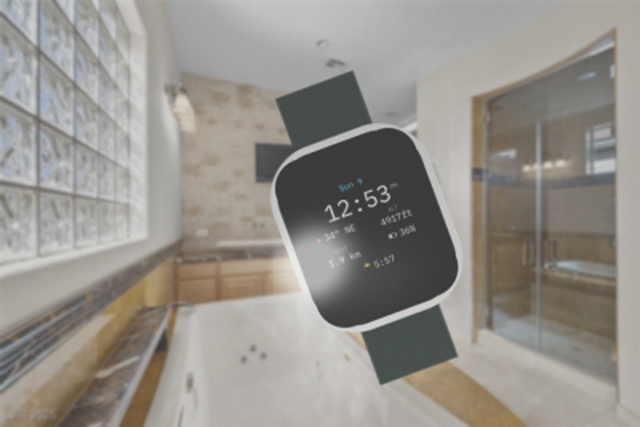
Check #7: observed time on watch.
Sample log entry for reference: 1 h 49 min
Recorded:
12 h 53 min
